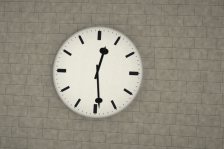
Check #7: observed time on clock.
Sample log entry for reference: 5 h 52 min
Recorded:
12 h 29 min
